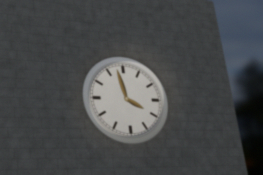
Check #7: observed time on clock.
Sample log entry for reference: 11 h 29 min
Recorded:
3 h 58 min
